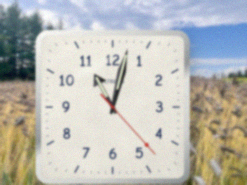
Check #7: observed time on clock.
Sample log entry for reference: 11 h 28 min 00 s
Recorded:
11 h 02 min 23 s
